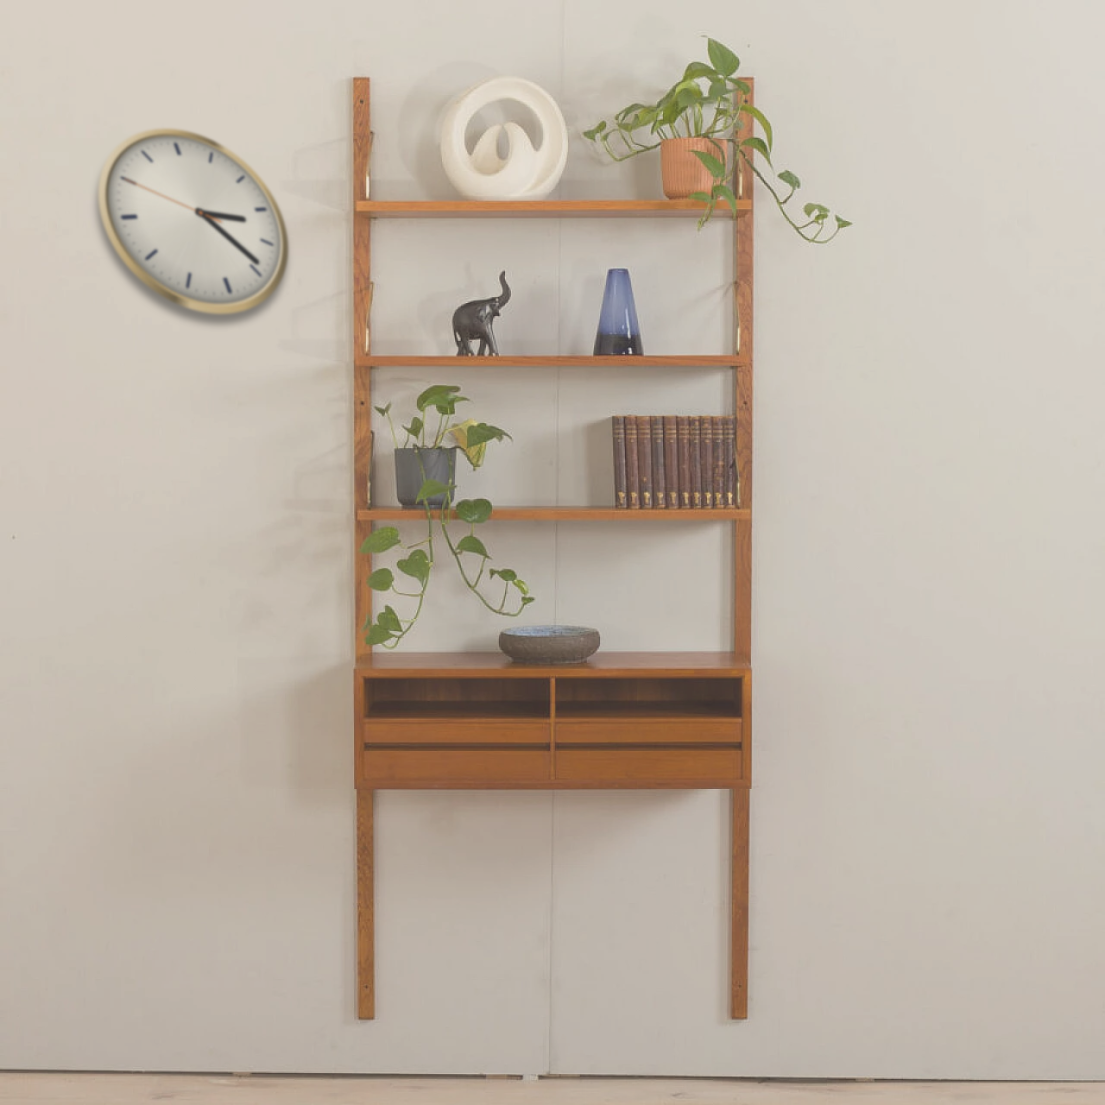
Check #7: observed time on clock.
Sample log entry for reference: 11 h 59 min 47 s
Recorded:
3 h 23 min 50 s
